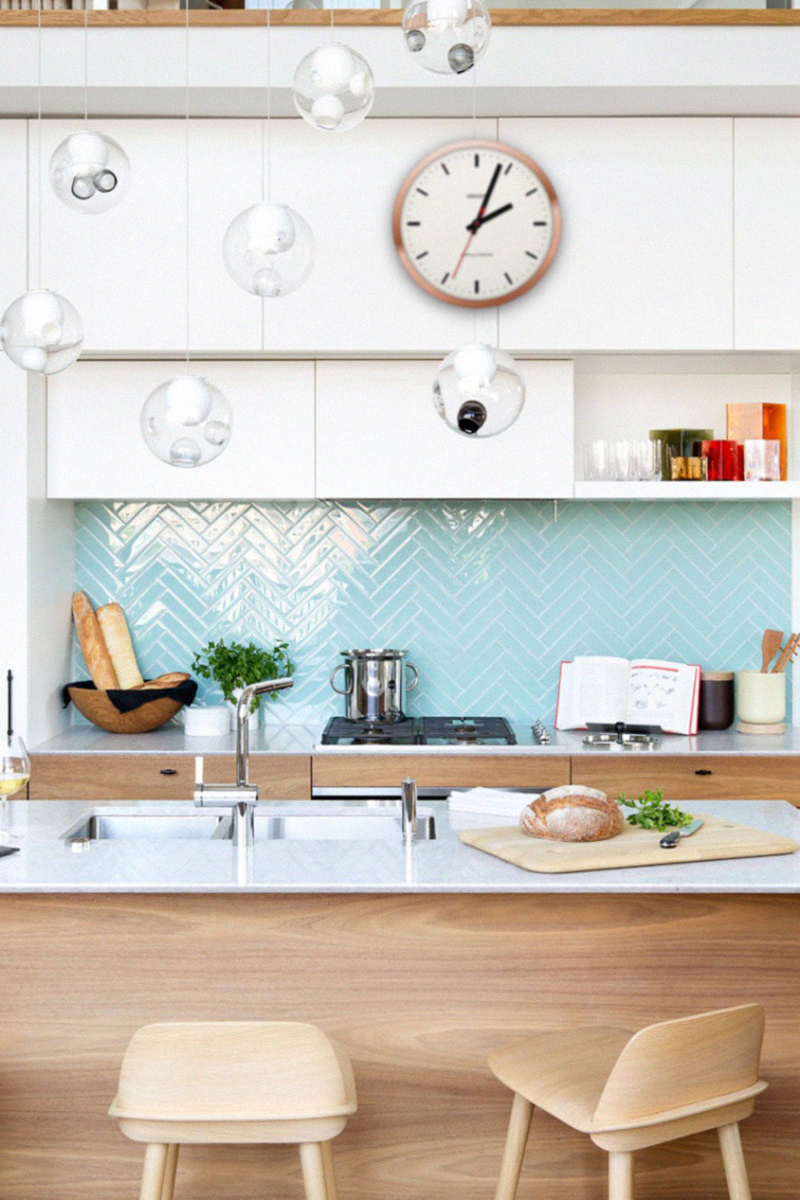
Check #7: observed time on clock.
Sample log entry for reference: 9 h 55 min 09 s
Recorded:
2 h 03 min 34 s
